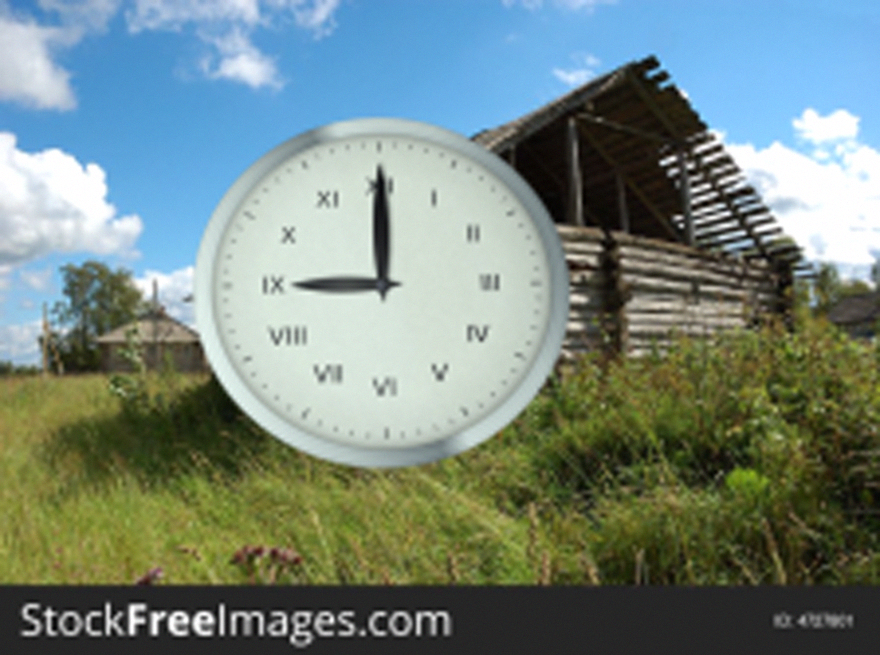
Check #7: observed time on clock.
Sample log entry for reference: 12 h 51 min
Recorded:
9 h 00 min
